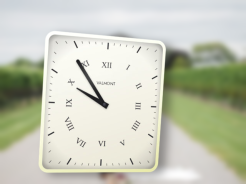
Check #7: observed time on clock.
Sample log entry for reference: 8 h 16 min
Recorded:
9 h 54 min
